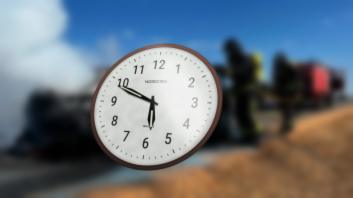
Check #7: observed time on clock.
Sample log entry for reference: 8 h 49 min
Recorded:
5 h 49 min
